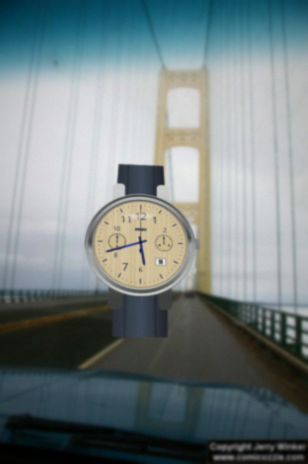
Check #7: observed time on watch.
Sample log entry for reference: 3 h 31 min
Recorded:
5 h 42 min
